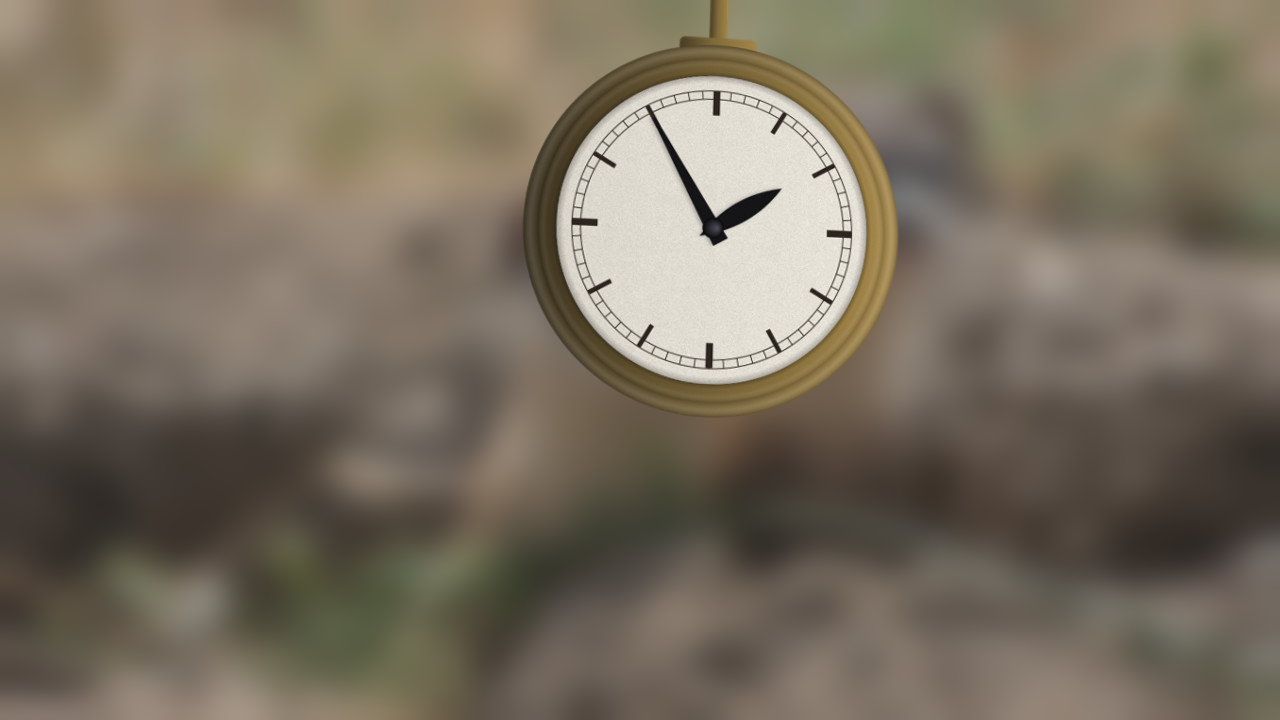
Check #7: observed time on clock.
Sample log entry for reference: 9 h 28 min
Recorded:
1 h 55 min
